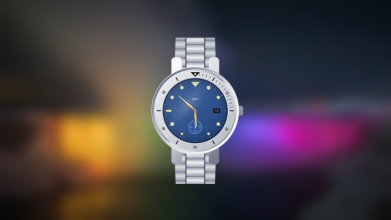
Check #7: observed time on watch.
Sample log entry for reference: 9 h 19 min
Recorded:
5 h 52 min
